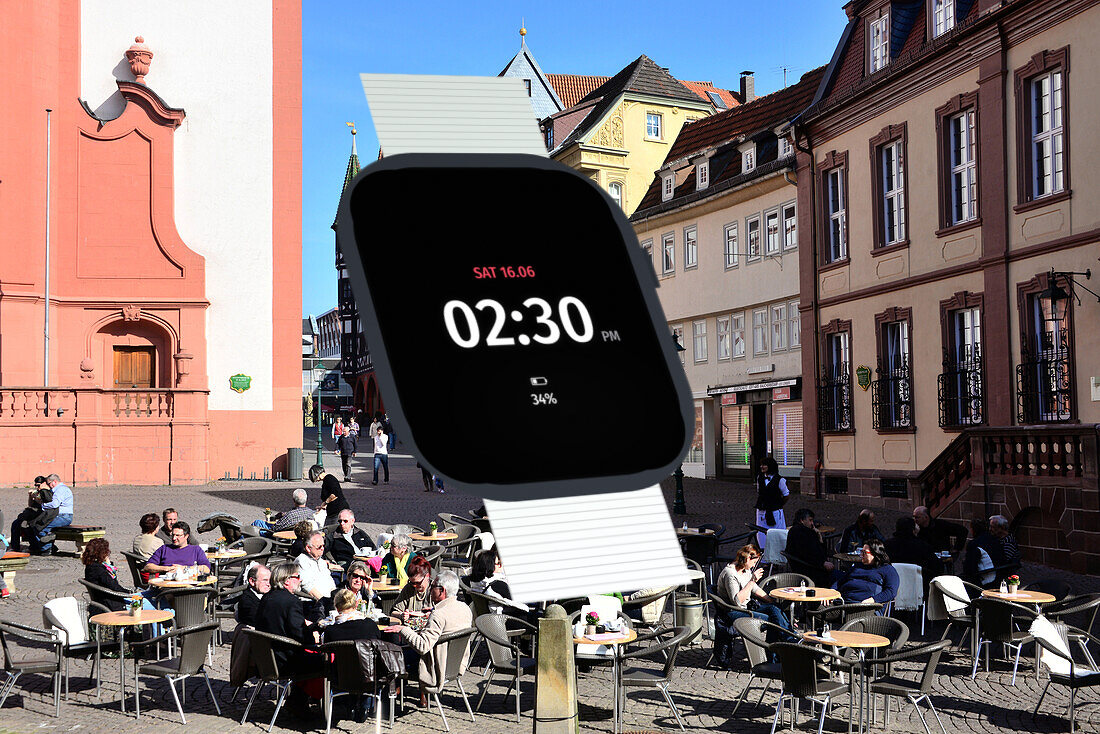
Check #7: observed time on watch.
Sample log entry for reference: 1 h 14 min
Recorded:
2 h 30 min
